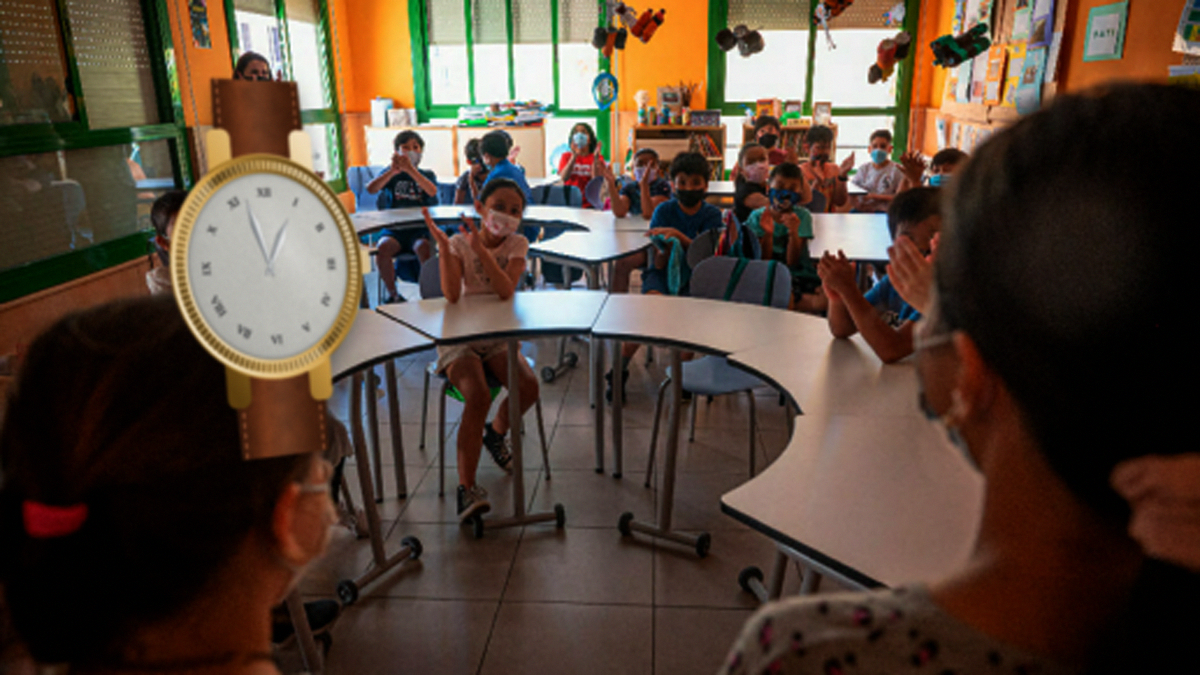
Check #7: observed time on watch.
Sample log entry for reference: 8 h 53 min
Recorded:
12 h 57 min
